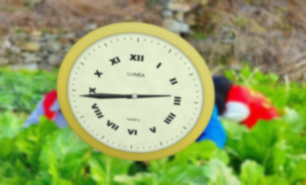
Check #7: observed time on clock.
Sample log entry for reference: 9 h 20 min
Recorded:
2 h 44 min
